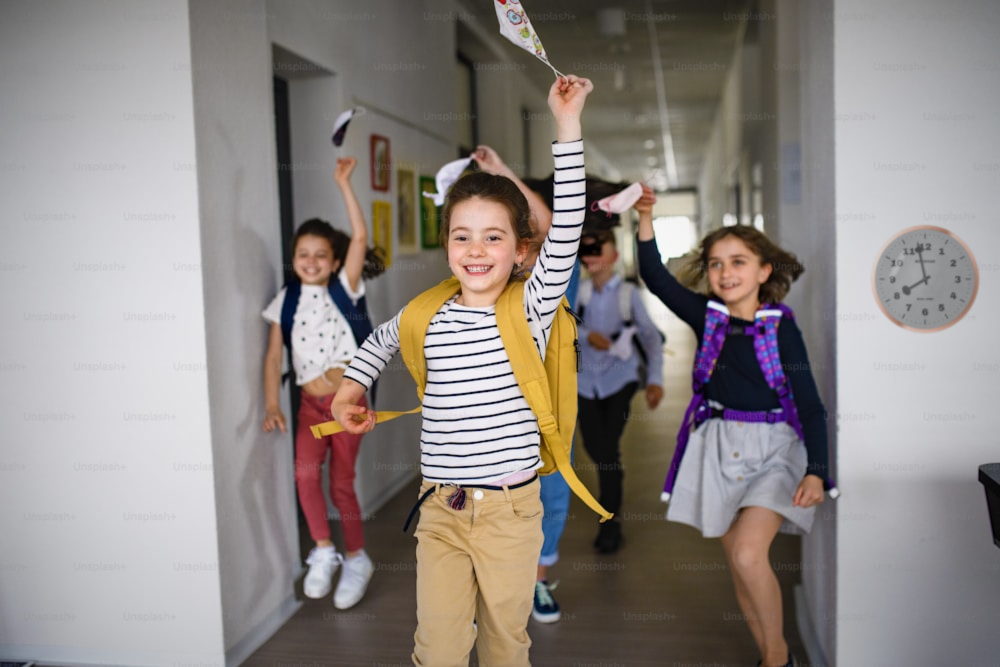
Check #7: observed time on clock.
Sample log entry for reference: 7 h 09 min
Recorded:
7 h 58 min
